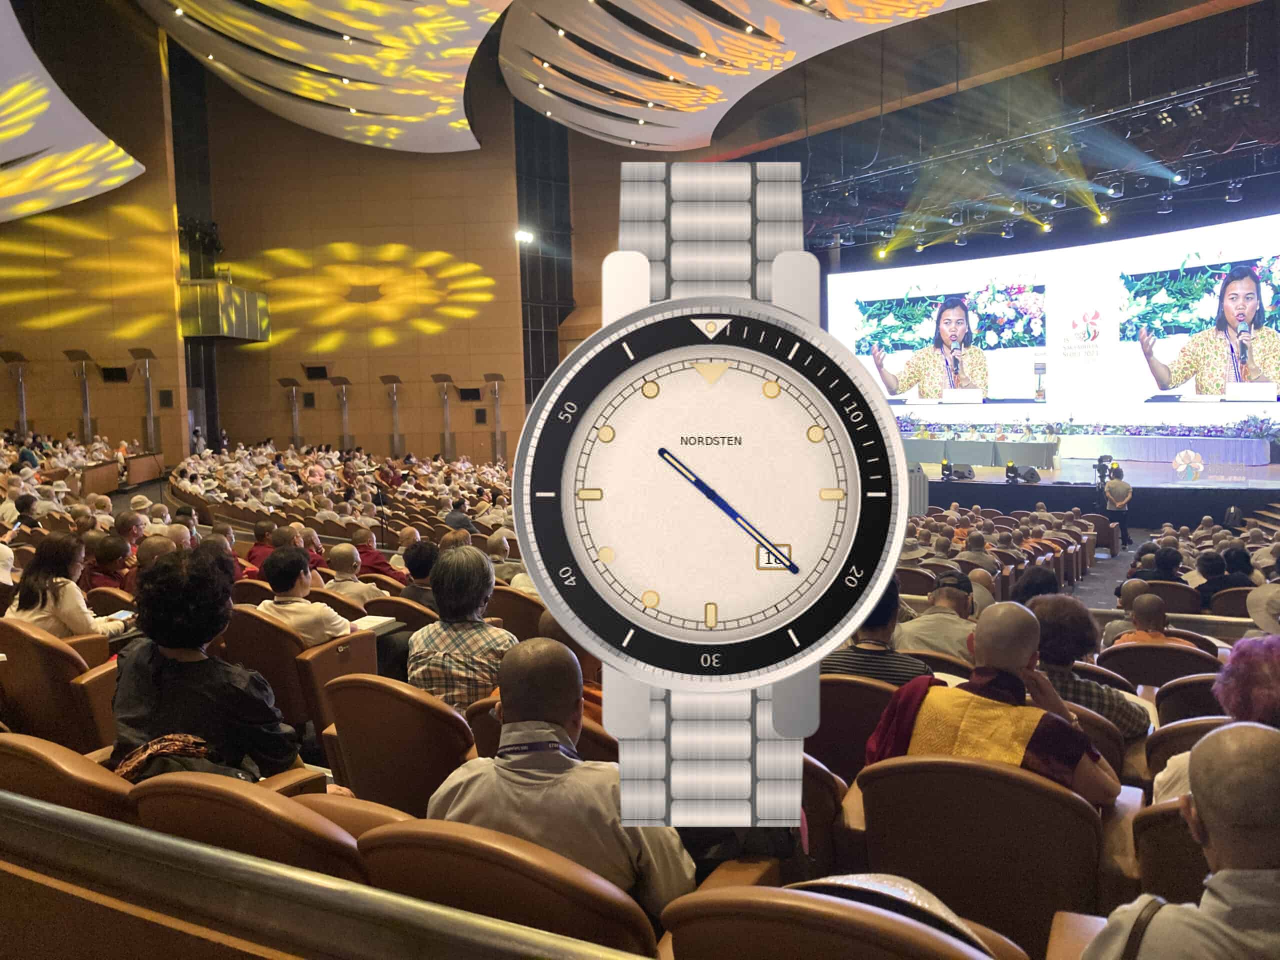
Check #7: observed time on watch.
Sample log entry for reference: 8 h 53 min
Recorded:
10 h 22 min
